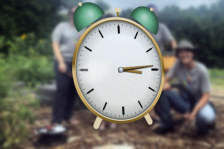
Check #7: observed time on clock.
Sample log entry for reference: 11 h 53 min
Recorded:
3 h 14 min
